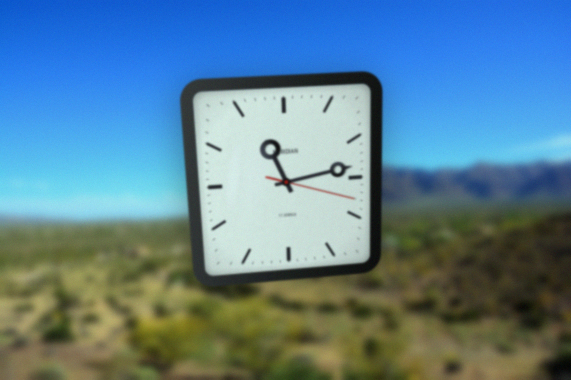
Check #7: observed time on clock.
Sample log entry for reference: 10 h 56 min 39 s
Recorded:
11 h 13 min 18 s
